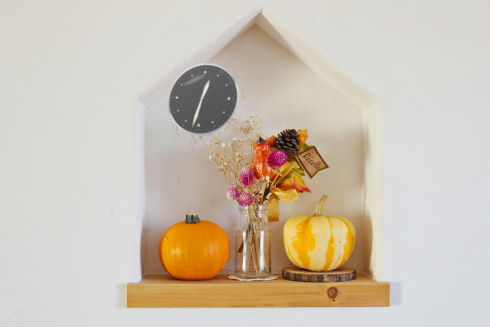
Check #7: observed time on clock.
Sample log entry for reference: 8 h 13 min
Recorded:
12 h 32 min
